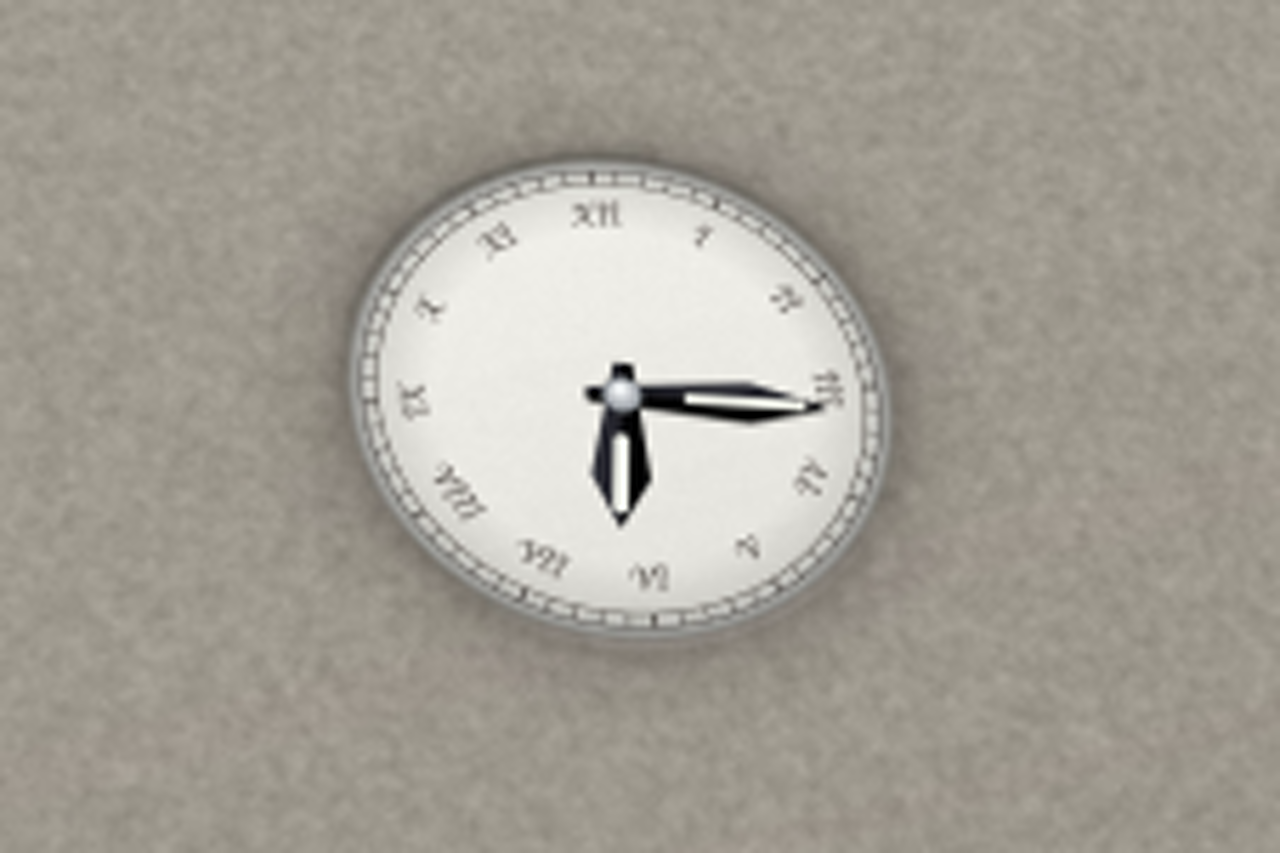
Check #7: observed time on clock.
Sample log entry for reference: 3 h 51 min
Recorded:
6 h 16 min
